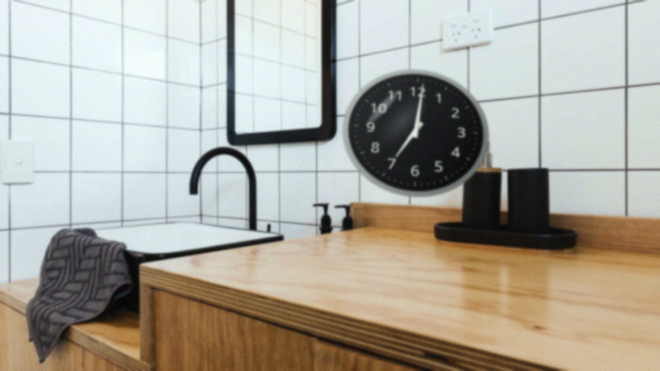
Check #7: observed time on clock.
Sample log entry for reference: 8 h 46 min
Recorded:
7 h 01 min
